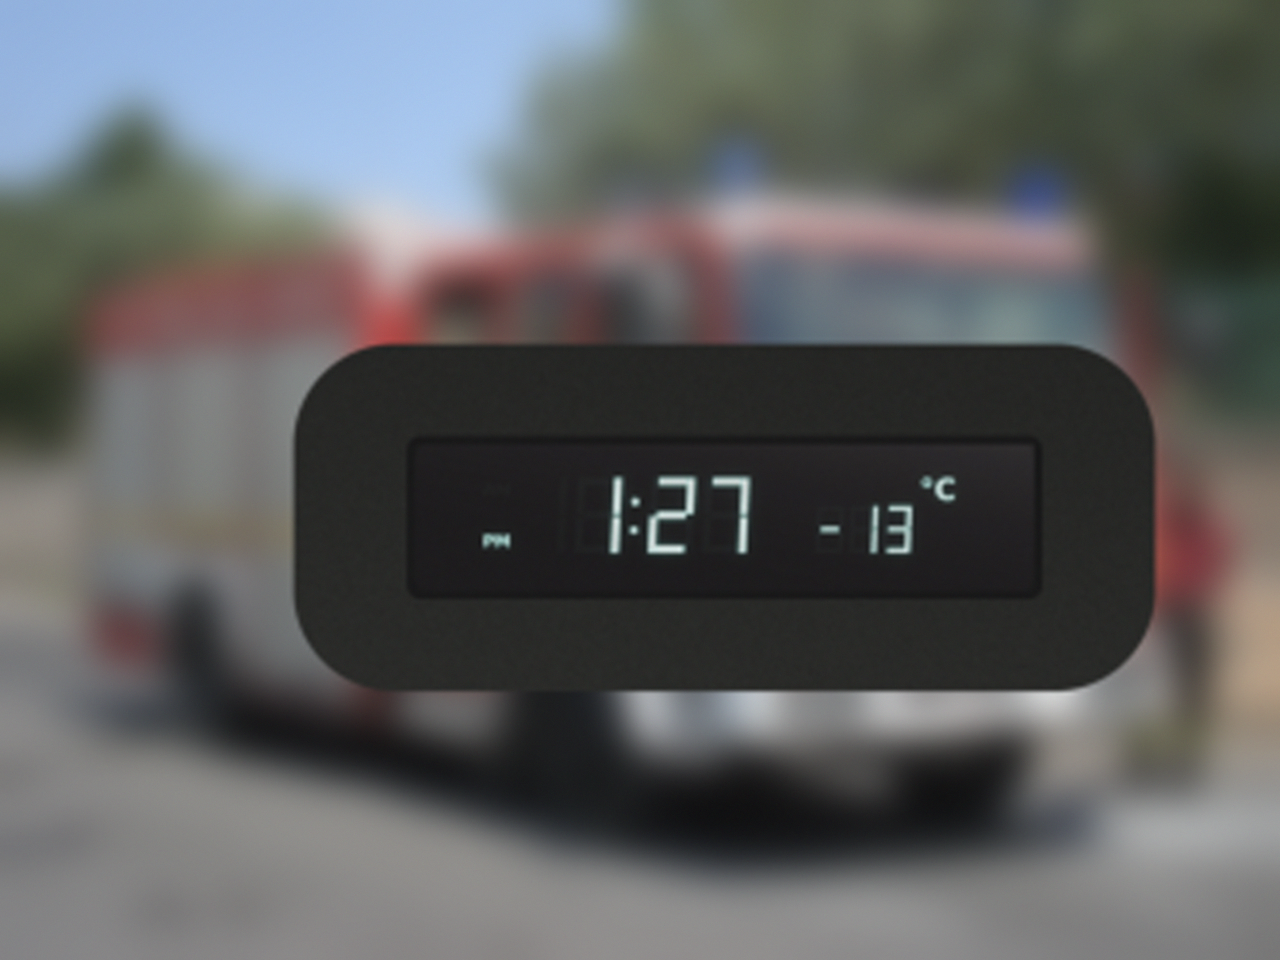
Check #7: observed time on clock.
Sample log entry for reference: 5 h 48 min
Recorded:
1 h 27 min
